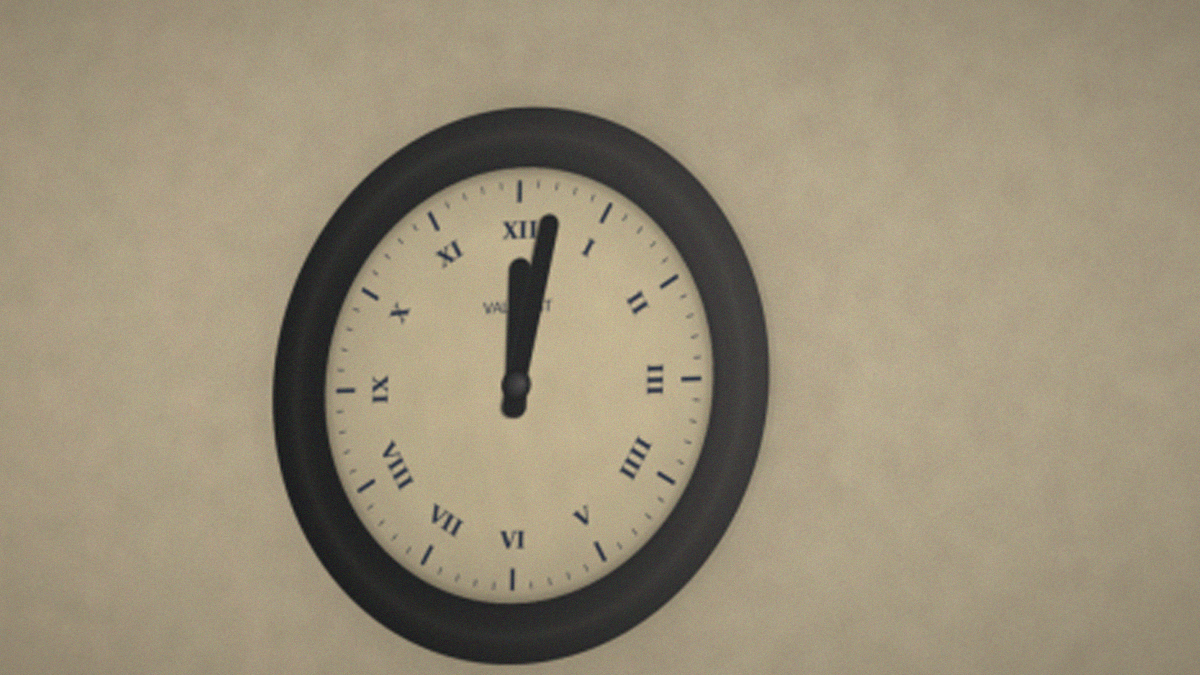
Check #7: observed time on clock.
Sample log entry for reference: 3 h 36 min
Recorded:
12 h 02 min
